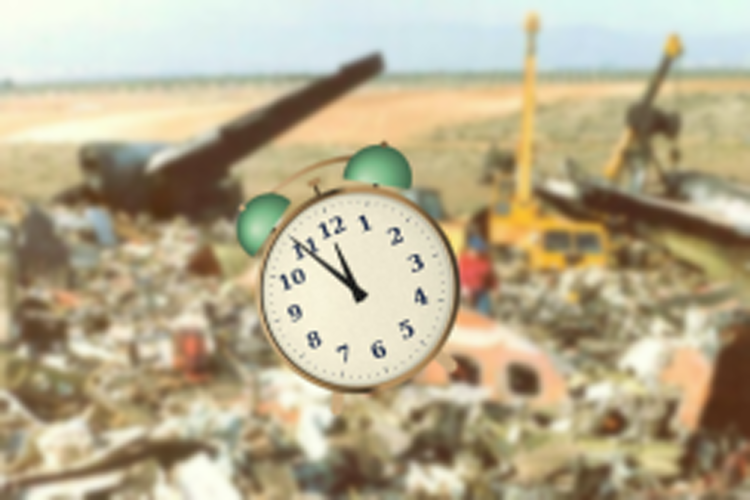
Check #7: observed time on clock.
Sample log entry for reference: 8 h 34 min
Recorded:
11 h 55 min
